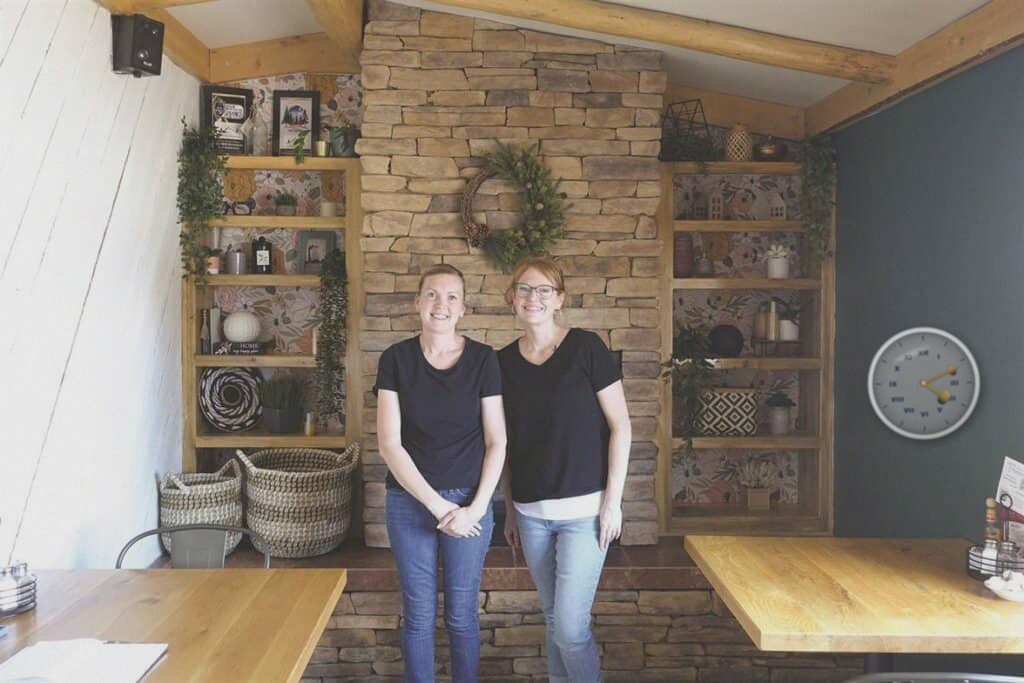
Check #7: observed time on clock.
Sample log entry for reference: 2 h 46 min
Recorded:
4 h 11 min
